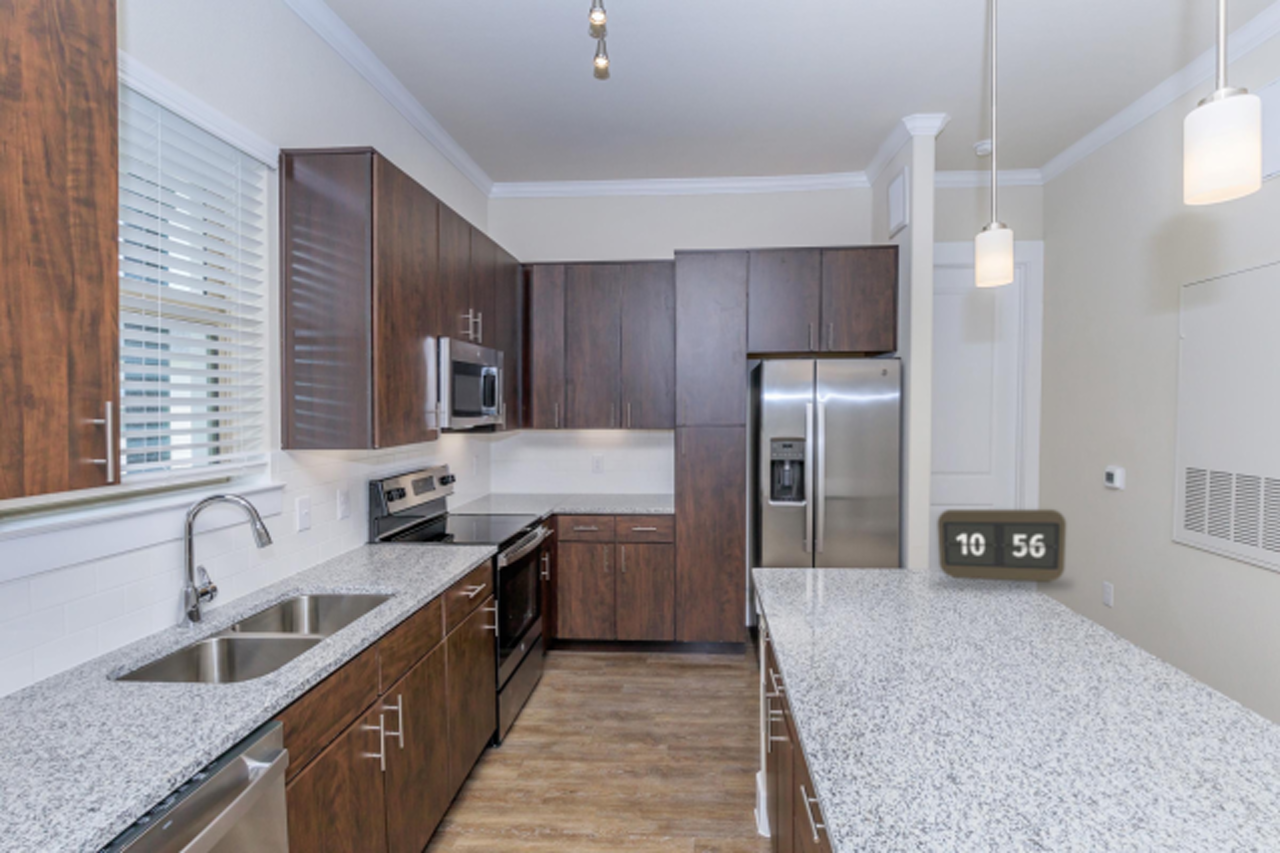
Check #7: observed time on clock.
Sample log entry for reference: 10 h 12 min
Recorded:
10 h 56 min
